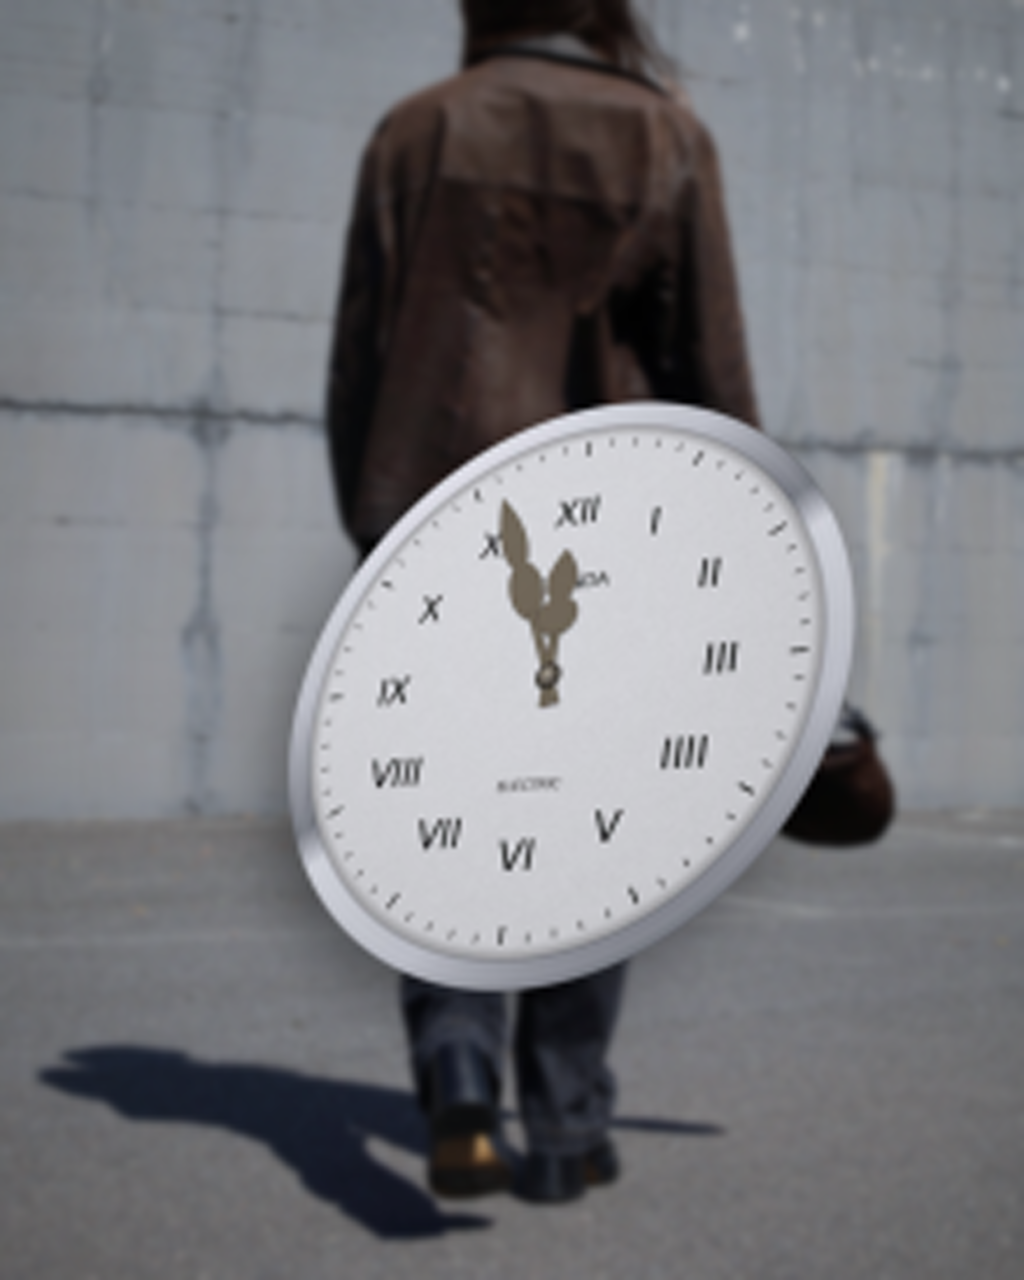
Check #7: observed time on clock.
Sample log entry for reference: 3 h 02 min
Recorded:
11 h 56 min
